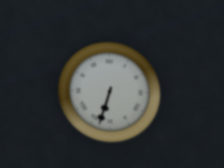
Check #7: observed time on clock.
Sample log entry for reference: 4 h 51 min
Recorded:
6 h 33 min
